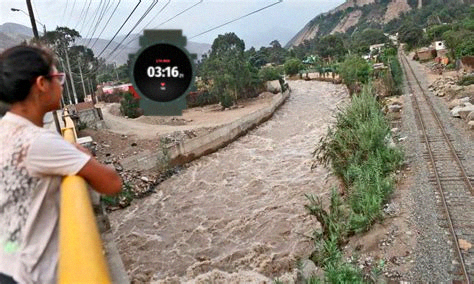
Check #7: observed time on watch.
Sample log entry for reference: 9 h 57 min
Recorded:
3 h 16 min
